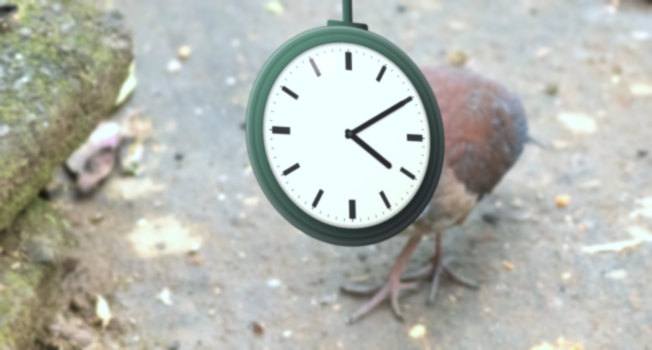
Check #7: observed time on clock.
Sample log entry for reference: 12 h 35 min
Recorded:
4 h 10 min
